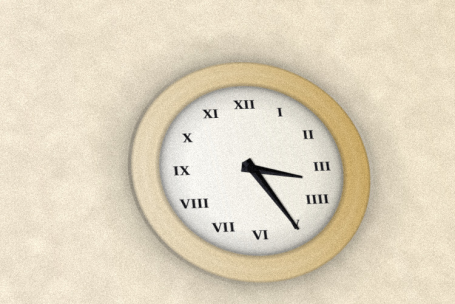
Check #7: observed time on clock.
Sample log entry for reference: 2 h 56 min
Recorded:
3 h 25 min
